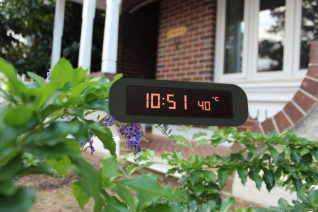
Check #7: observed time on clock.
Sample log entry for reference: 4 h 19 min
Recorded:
10 h 51 min
